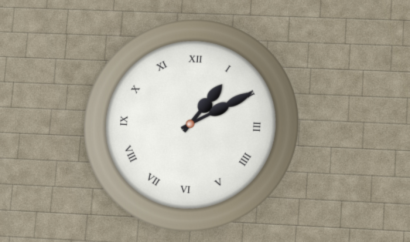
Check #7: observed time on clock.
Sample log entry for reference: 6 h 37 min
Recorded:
1 h 10 min
